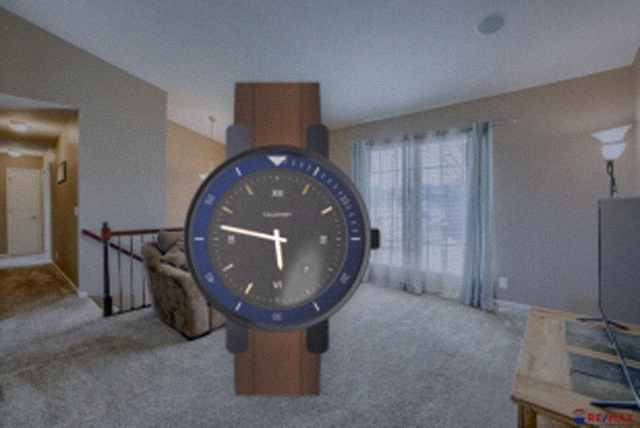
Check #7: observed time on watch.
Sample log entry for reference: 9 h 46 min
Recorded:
5 h 47 min
